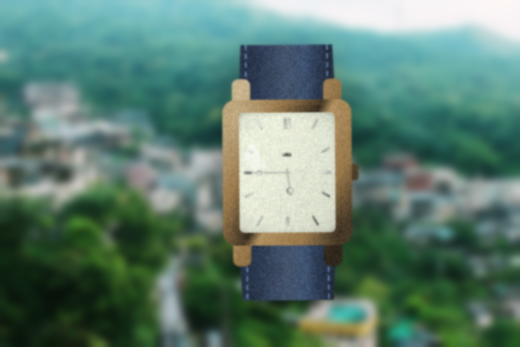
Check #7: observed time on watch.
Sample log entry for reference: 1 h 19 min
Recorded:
5 h 45 min
